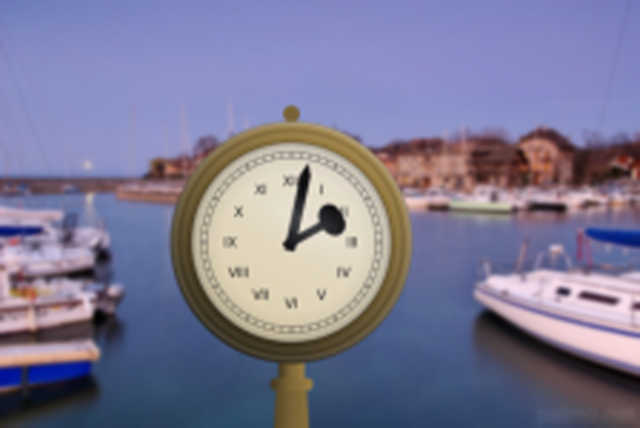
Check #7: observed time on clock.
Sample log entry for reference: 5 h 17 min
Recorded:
2 h 02 min
